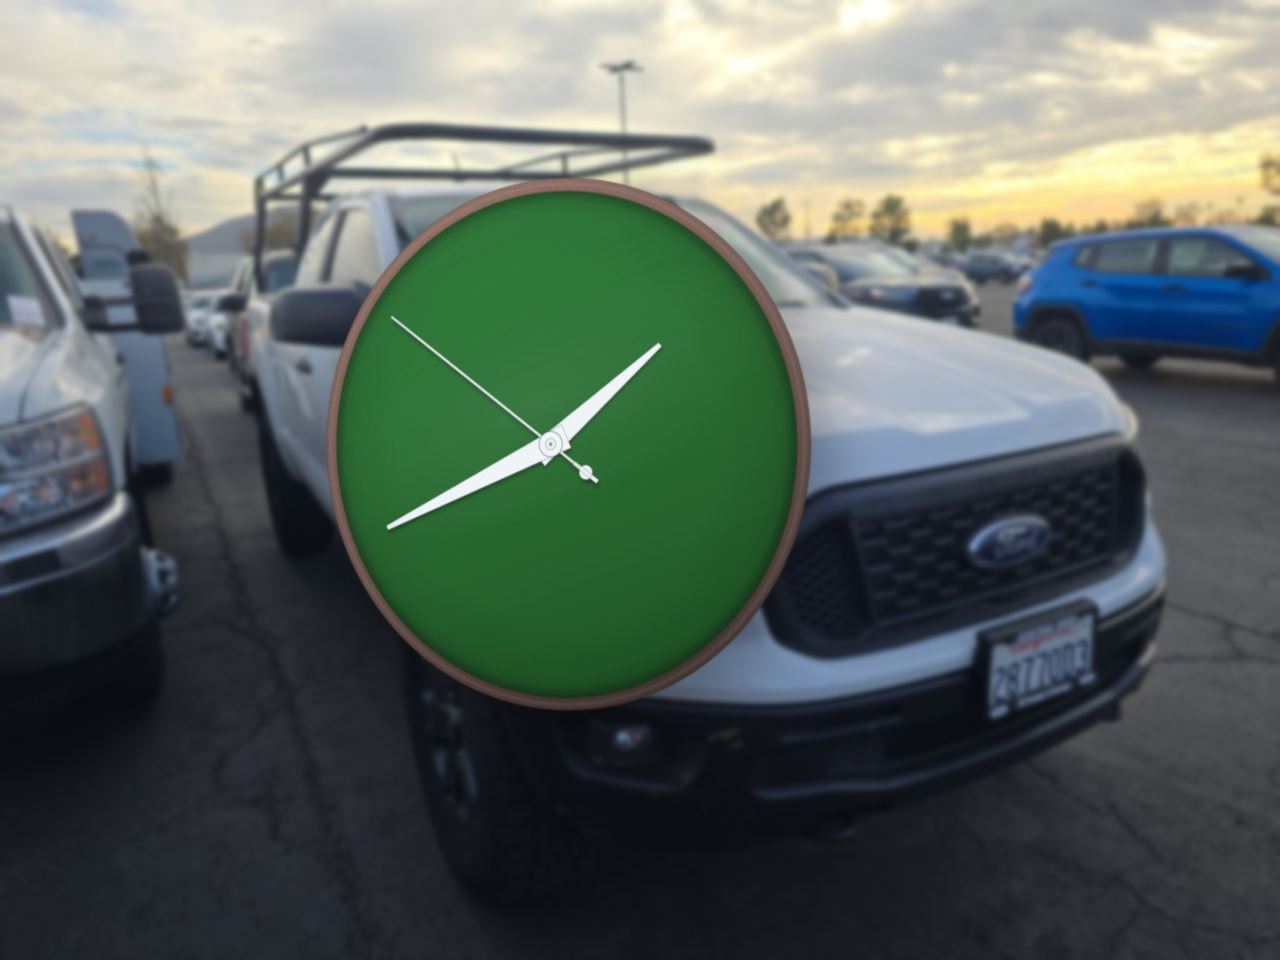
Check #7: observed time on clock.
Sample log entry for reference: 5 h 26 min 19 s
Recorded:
1 h 40 min 51 s
